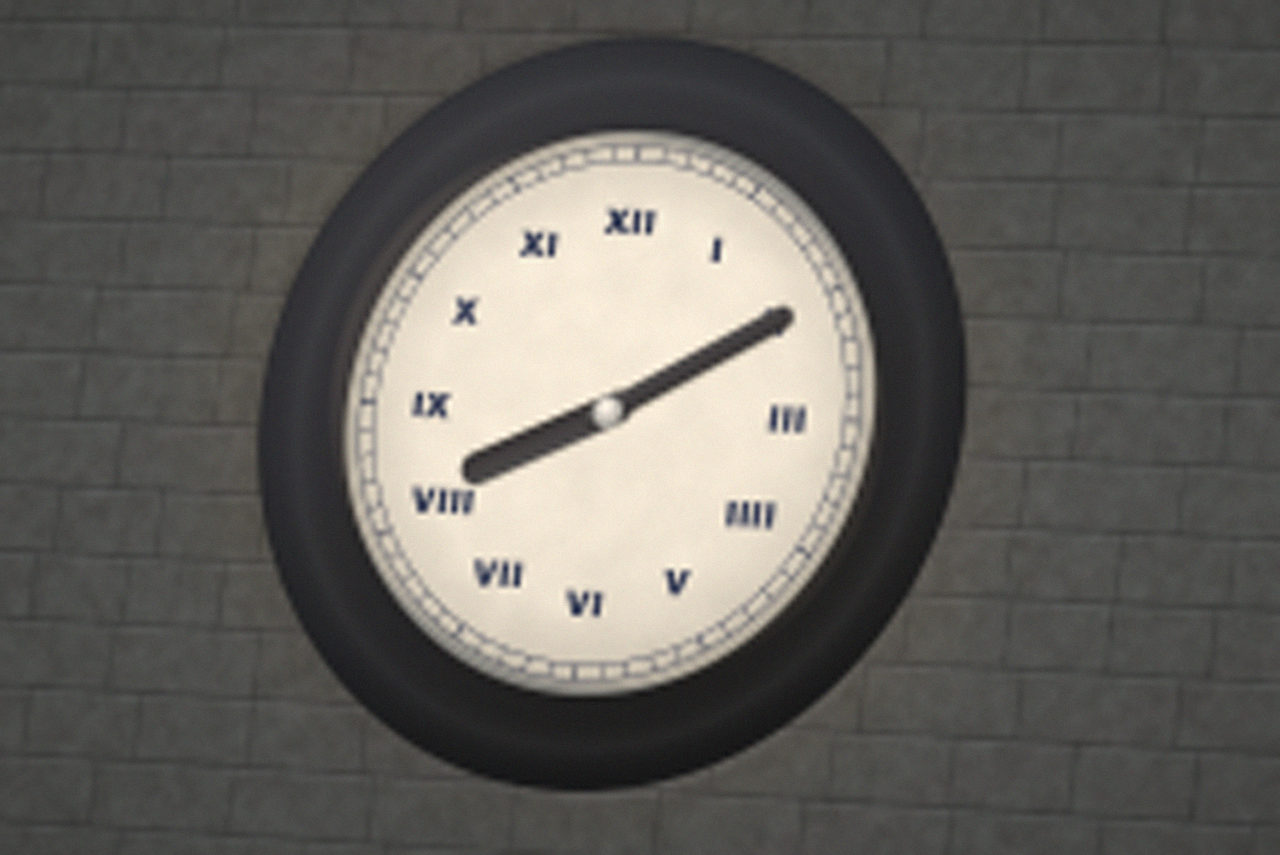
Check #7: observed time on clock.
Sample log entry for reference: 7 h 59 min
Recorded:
8 h 10 min
